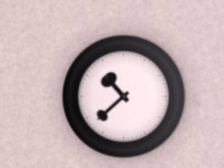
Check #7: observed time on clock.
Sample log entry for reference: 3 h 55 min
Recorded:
10 h 38 min
